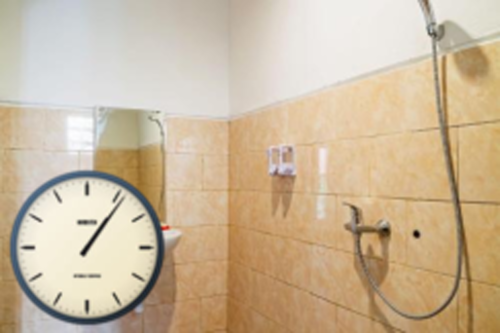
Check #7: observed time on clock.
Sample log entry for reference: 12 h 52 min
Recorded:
1 h 06 min
